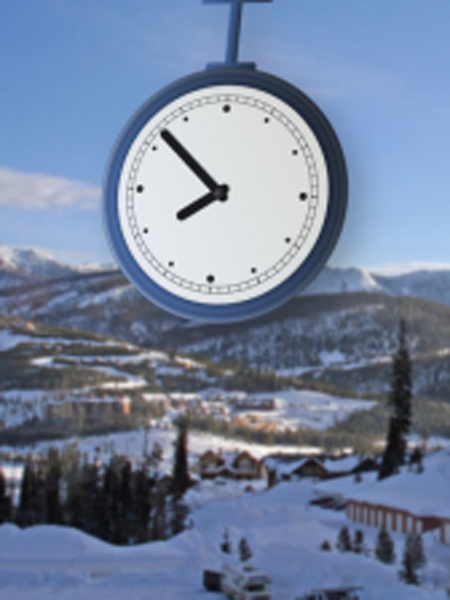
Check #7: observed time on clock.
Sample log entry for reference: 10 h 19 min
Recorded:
7 h 52 min
